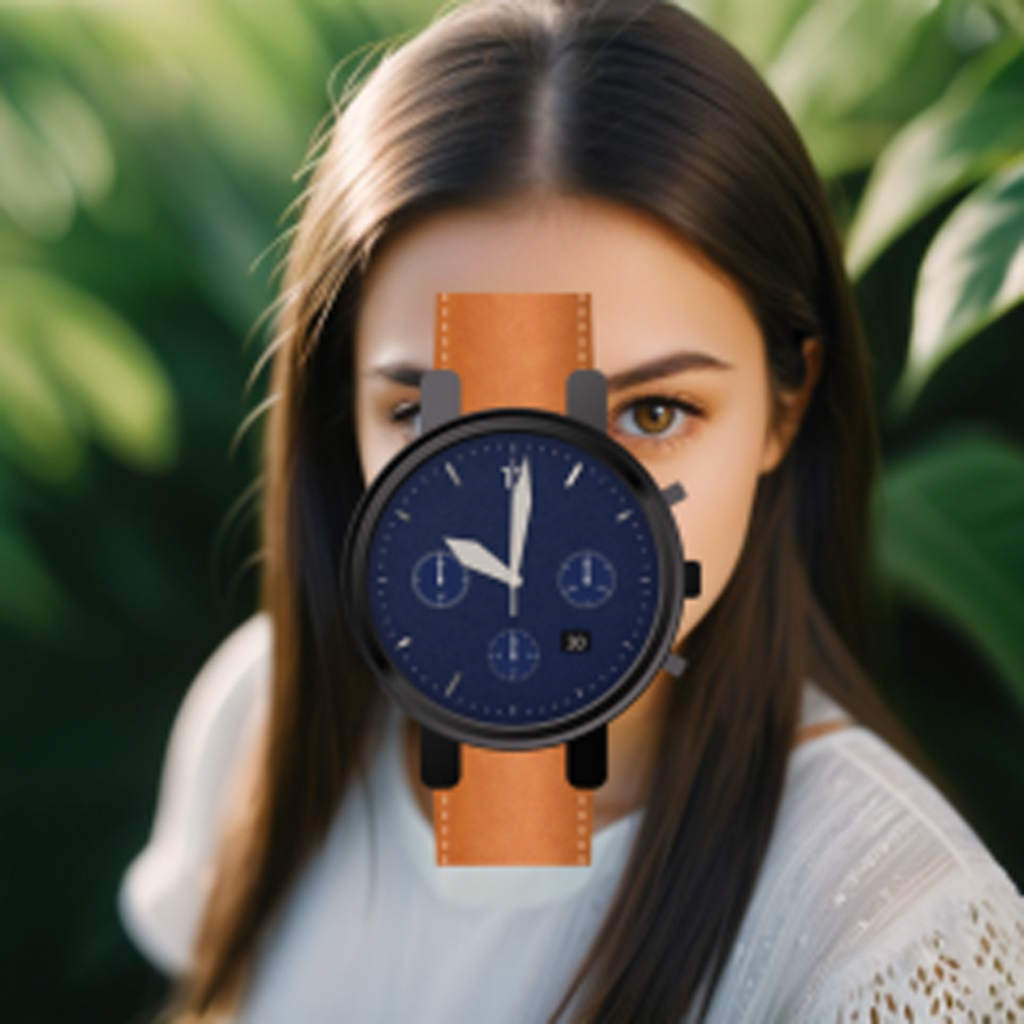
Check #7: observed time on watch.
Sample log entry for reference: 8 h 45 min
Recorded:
10 h 01 min
